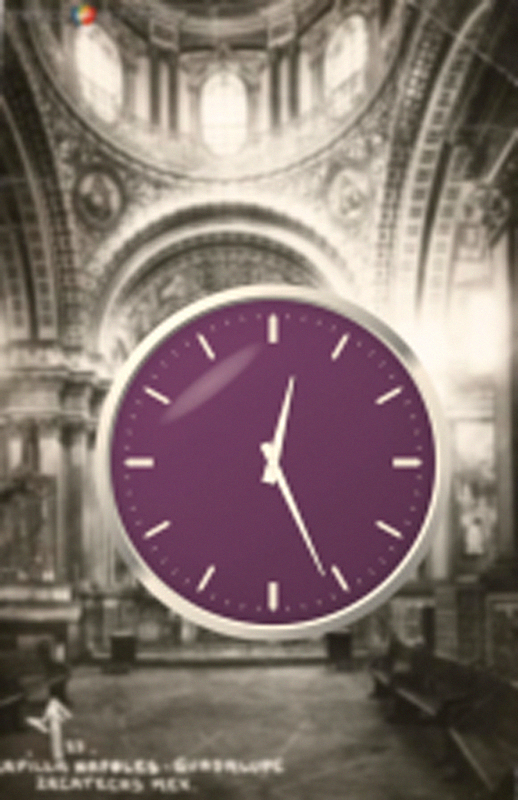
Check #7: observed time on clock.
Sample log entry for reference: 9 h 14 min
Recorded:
12 h 26 min
